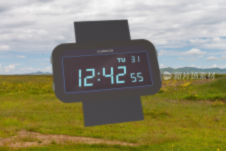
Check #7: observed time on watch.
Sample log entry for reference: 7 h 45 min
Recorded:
12 h 42 min
